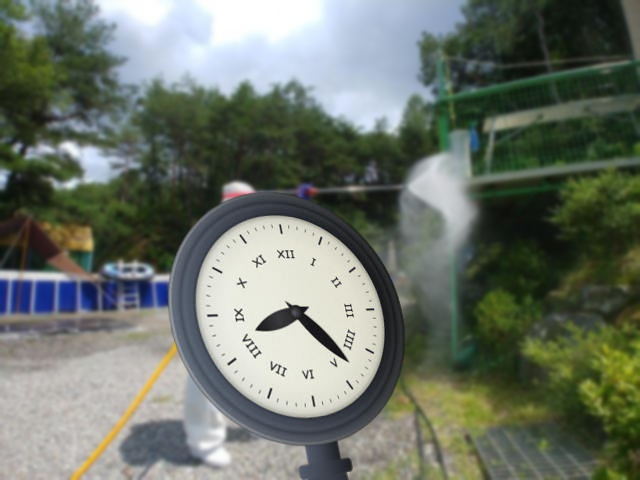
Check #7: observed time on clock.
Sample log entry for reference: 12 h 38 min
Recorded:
8 h 23 min
